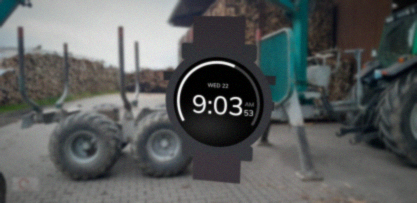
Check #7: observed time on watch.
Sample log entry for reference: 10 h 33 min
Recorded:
9 h 03 min
